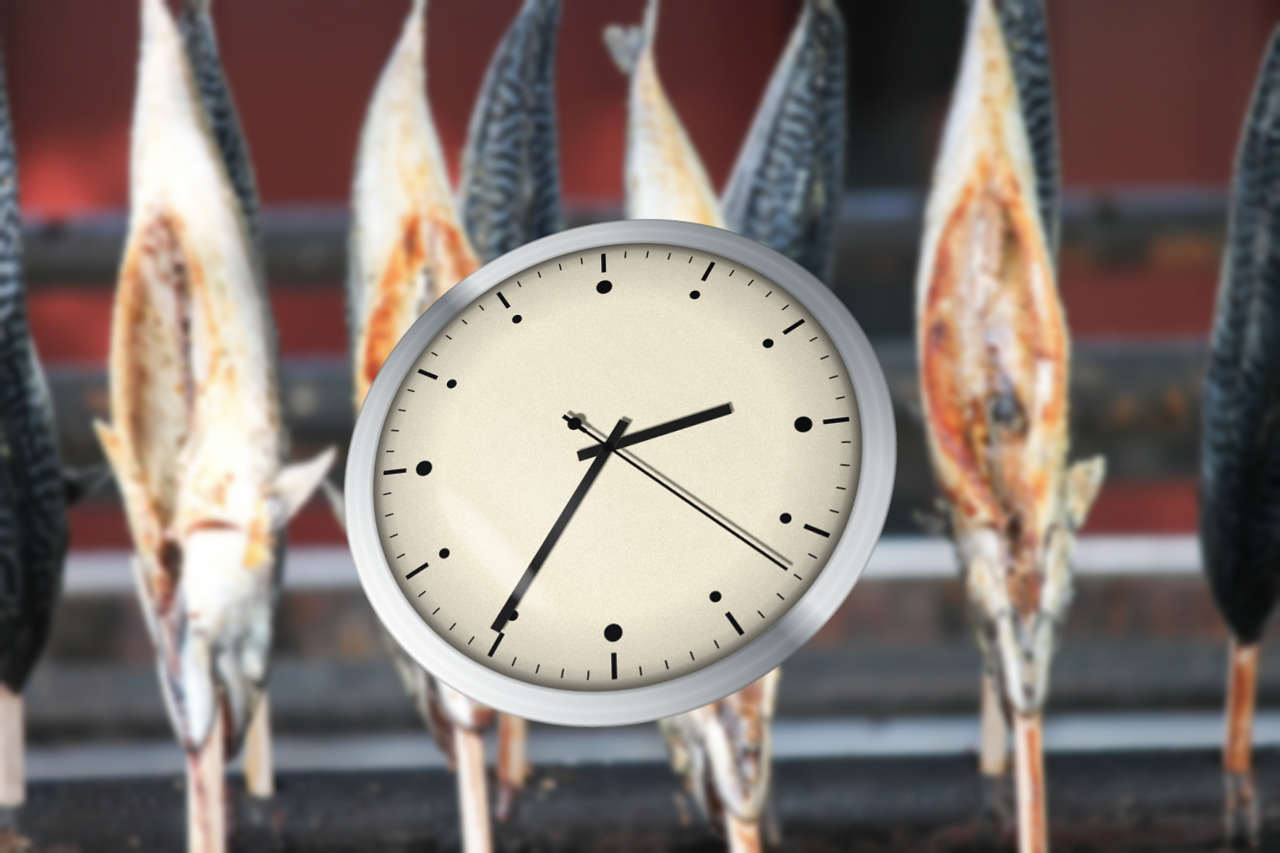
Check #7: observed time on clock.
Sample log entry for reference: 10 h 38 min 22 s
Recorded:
2 h 35 min 22 s
